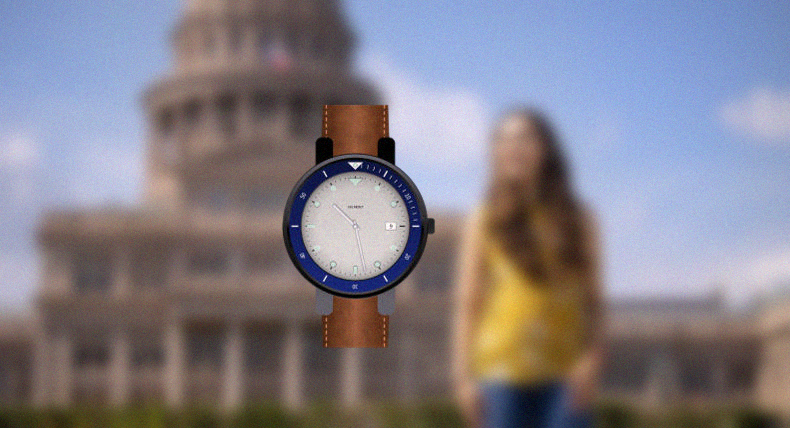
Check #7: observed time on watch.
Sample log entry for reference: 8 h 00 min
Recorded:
10 h 28 min
